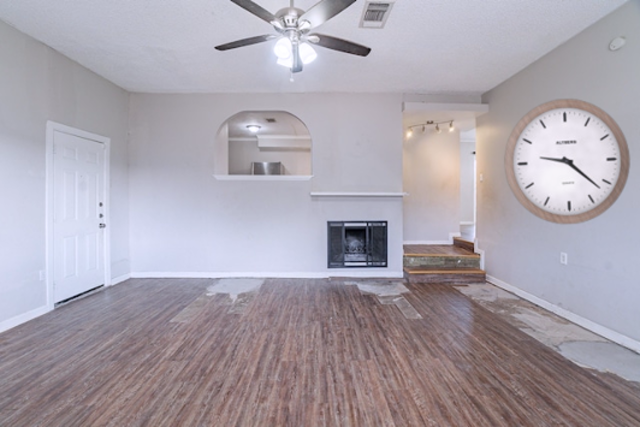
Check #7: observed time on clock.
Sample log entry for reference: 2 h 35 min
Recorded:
9 h 22 min
